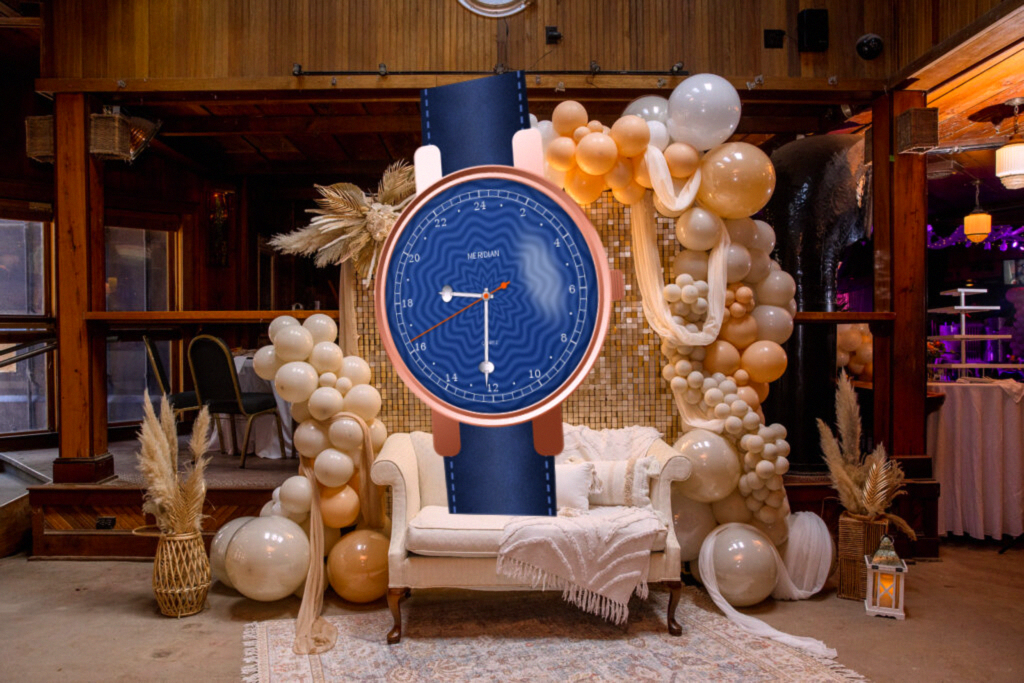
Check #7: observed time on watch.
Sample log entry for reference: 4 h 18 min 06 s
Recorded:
18 h 30 min 41 s
